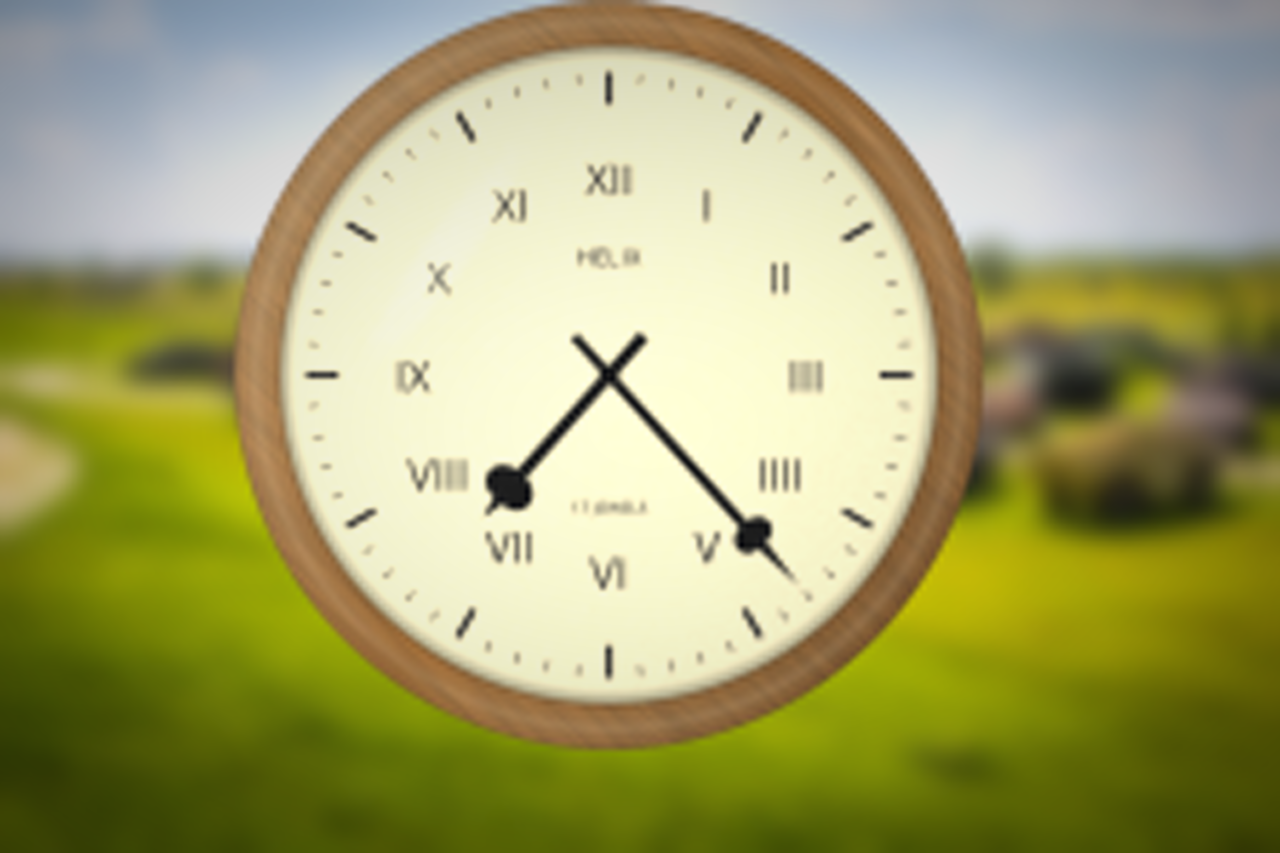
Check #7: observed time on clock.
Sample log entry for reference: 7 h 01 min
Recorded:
7 h 23 min
